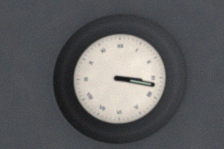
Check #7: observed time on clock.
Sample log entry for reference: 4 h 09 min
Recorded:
3 h 17 min
